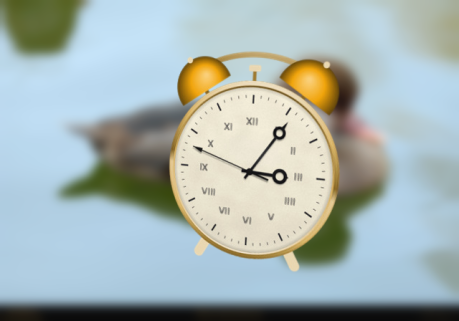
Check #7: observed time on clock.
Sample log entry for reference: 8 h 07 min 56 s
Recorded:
3 h 05 min 48 s
